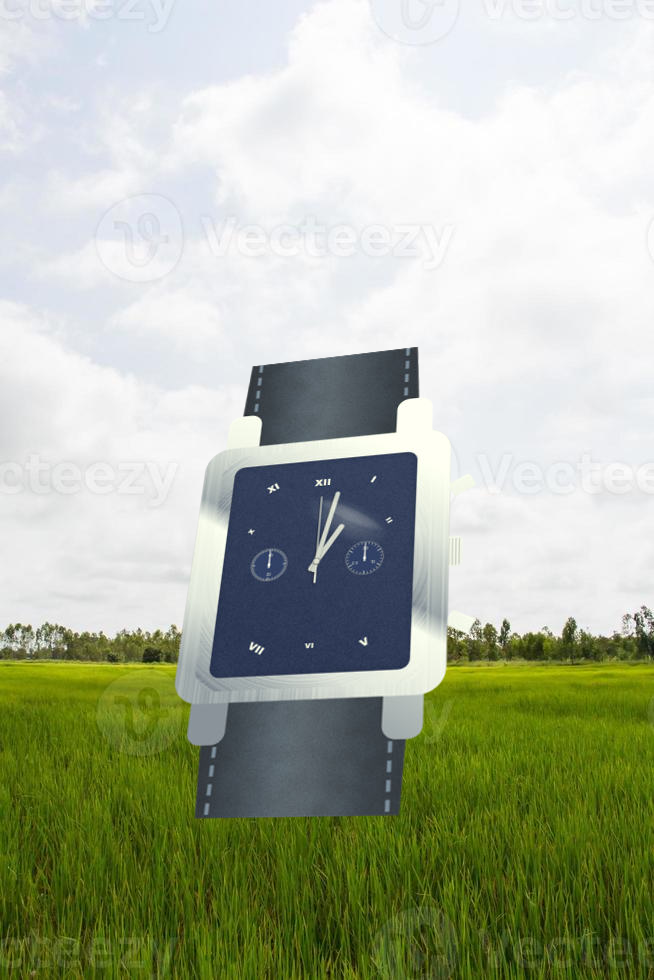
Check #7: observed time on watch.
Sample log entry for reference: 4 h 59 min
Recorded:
1 h 02 min
